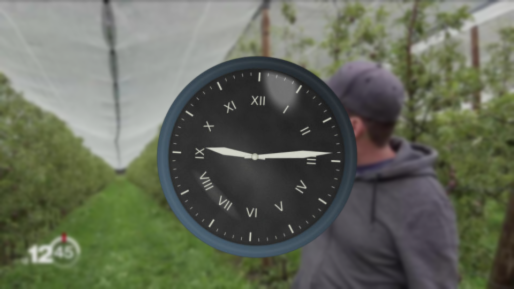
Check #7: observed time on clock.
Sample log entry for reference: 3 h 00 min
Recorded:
9 h 14 min
